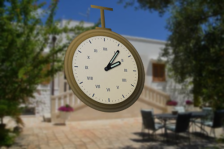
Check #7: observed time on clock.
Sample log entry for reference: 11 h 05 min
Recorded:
2 h 06 min
